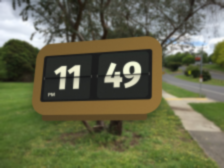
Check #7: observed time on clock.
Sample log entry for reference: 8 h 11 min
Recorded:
11 h 49 min
